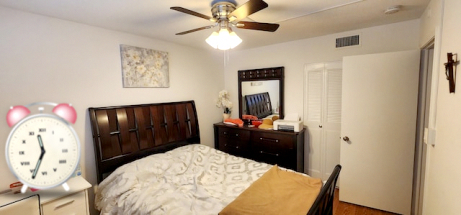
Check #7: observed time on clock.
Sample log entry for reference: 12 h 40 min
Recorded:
11 h 34 min
